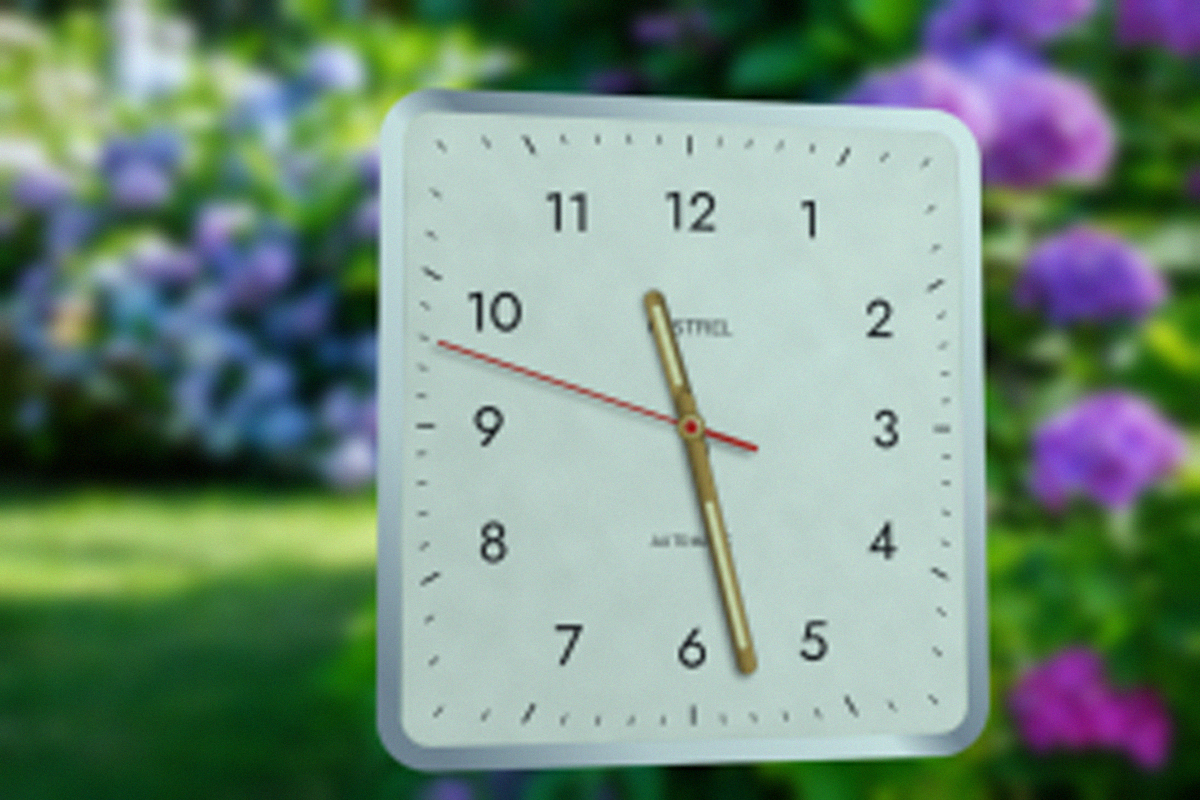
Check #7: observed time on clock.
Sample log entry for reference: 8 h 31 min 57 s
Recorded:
11 h 27 min 48 s
